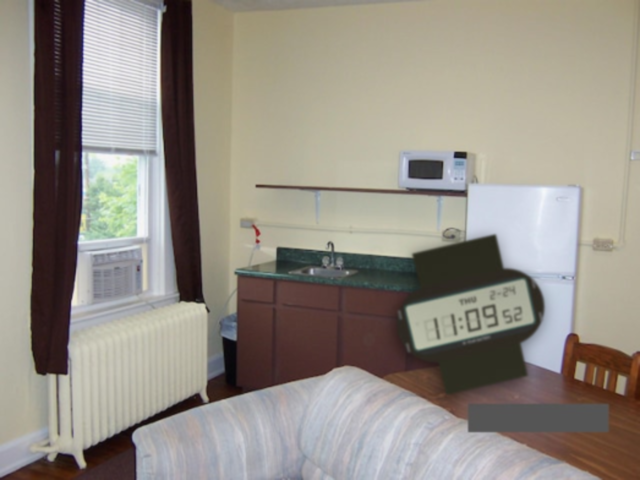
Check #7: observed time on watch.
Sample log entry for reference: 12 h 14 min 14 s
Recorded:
11 h 09 min 52 s
